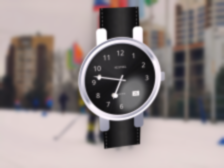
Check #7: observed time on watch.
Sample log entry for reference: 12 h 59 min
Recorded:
6 h 47 min
